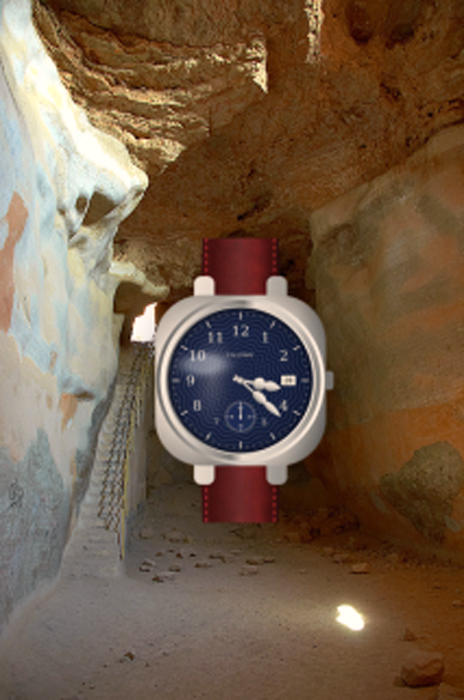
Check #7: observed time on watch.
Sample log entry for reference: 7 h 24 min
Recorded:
3 h 22 min
